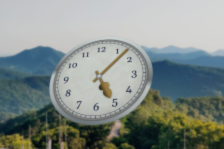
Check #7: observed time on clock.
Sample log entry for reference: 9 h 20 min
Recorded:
5 h 07 min
